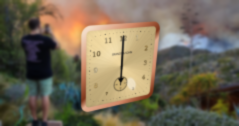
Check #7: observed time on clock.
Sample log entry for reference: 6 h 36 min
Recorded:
6 h 00 min
